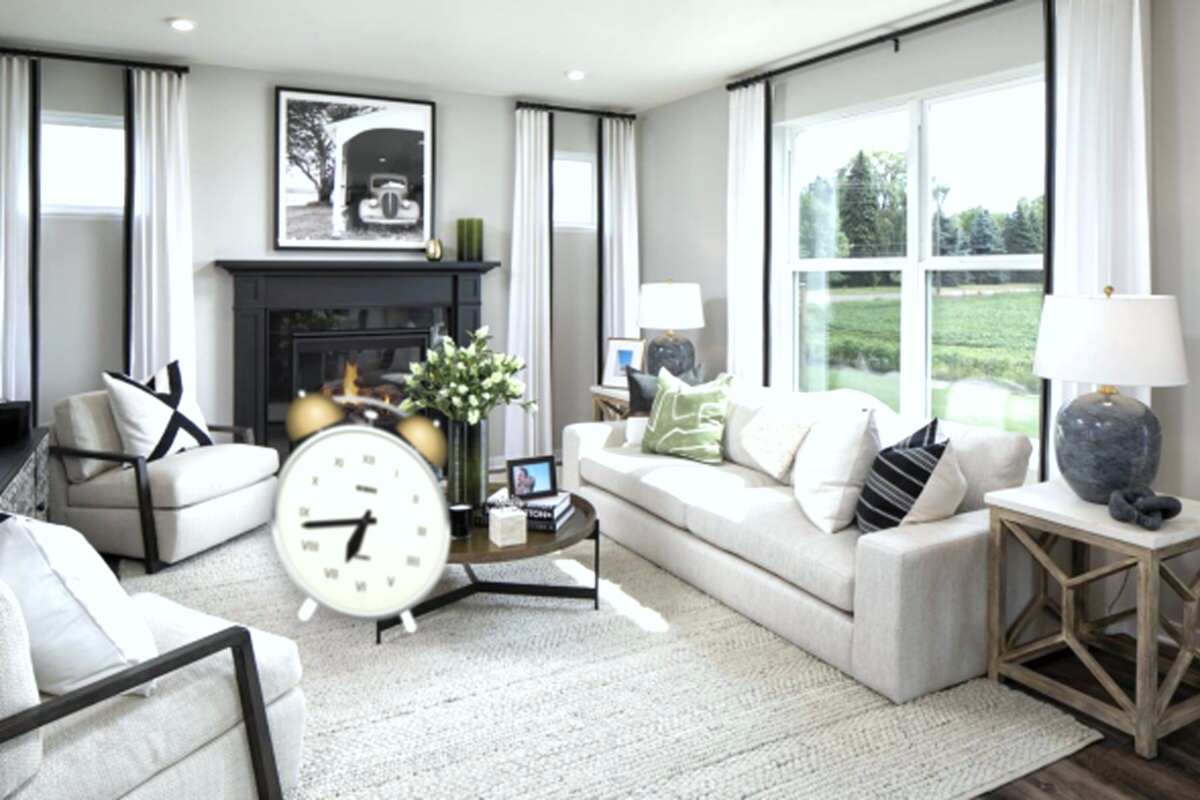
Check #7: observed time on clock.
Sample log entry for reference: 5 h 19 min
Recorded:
6 h 43 min
